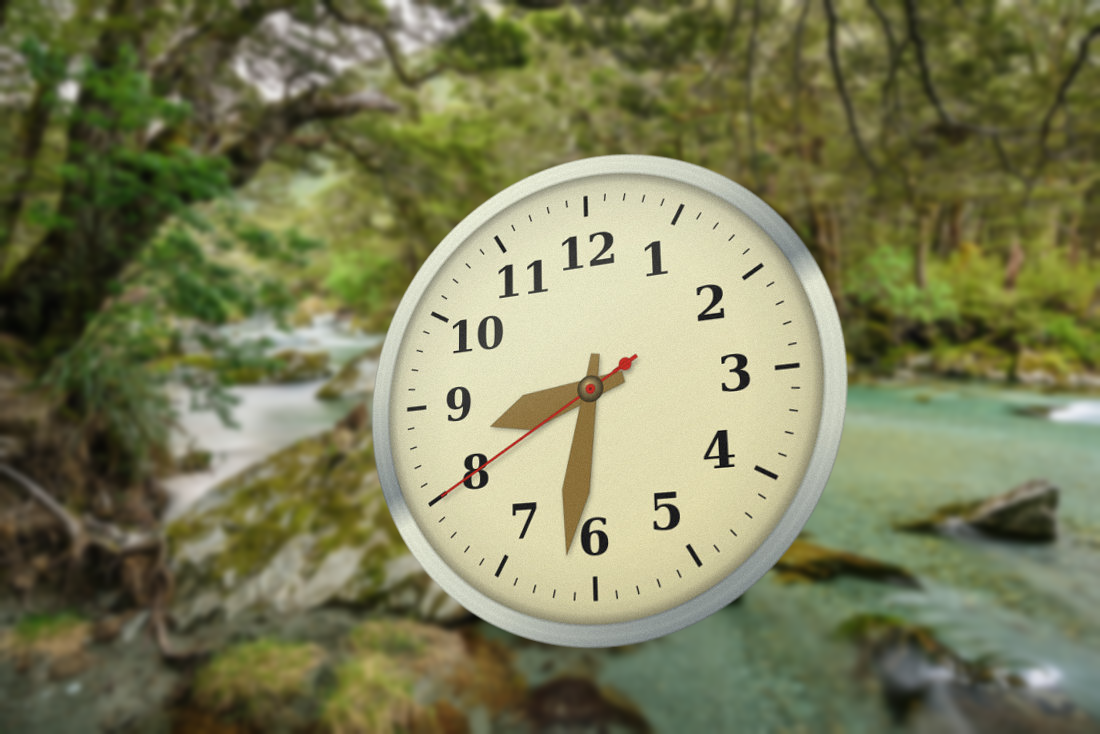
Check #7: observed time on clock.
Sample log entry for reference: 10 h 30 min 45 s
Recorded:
8 h 31 min 40 s
